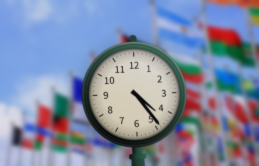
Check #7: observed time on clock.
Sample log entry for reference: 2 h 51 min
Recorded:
4 h 24 min
